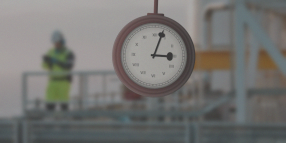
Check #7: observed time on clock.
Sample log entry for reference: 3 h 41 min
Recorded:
3 h 03 min
